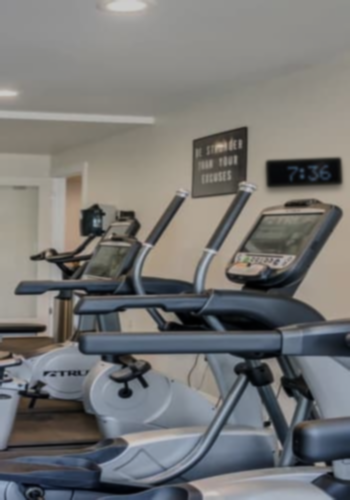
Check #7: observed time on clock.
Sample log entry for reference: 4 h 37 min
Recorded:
7 h 36 min
